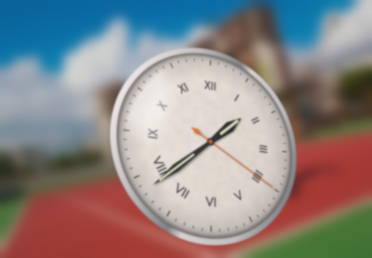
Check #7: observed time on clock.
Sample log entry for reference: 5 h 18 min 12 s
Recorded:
1 h 38 min 20 s
